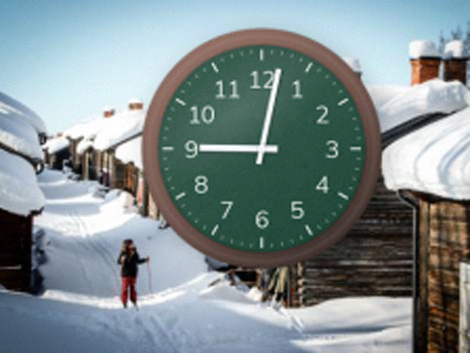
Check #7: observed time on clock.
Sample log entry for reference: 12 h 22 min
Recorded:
9 h 02 min
